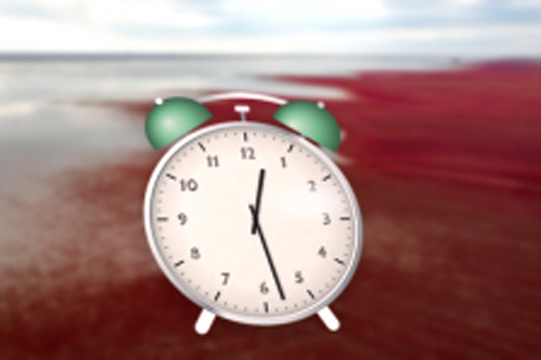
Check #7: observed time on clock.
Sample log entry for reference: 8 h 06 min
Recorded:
12 h 28 min
